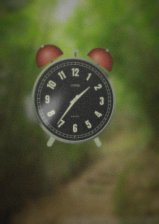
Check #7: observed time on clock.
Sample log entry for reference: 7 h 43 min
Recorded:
1 h 36 min
